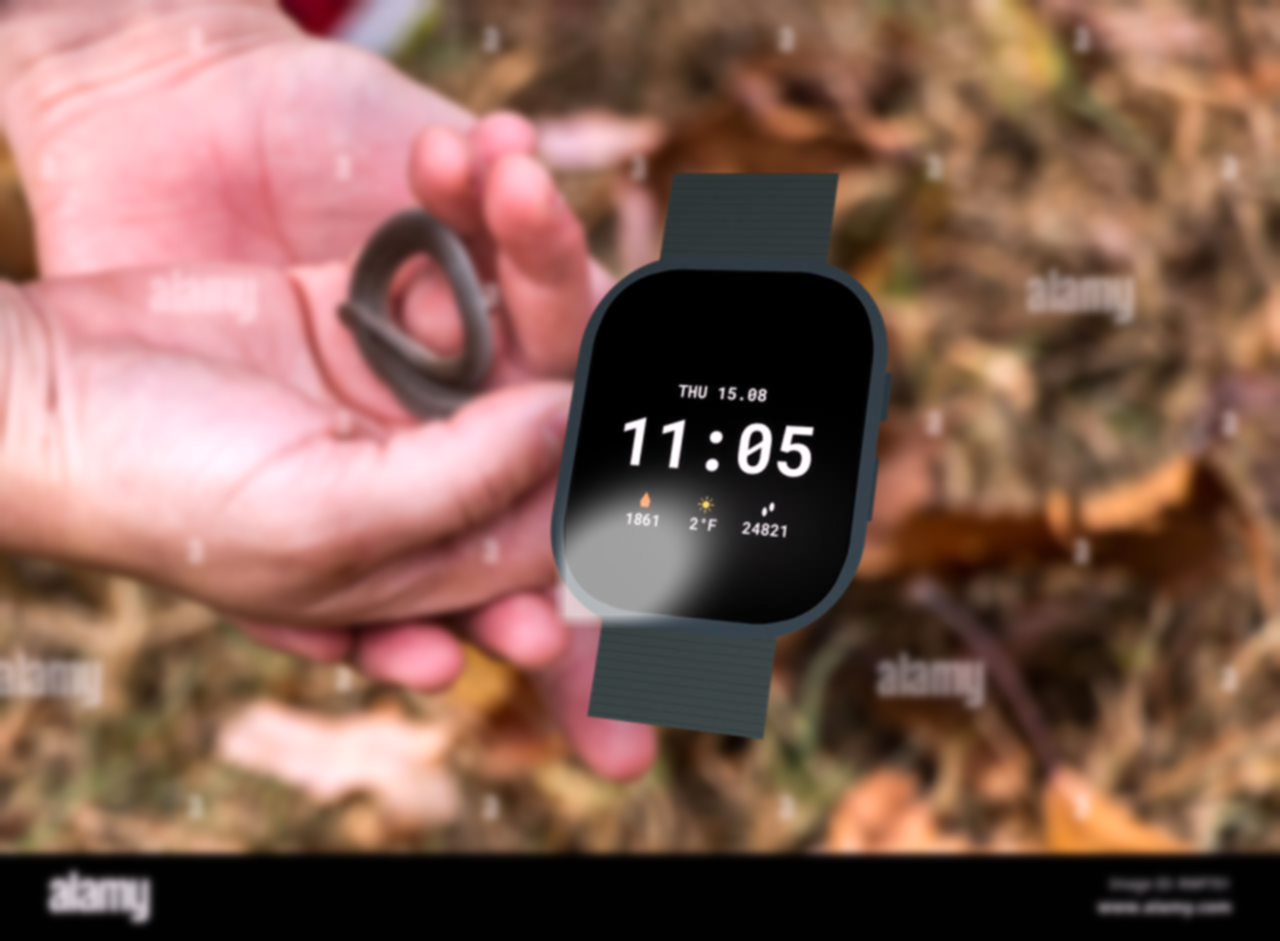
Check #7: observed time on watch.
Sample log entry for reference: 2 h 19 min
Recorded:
11 h 05 min
